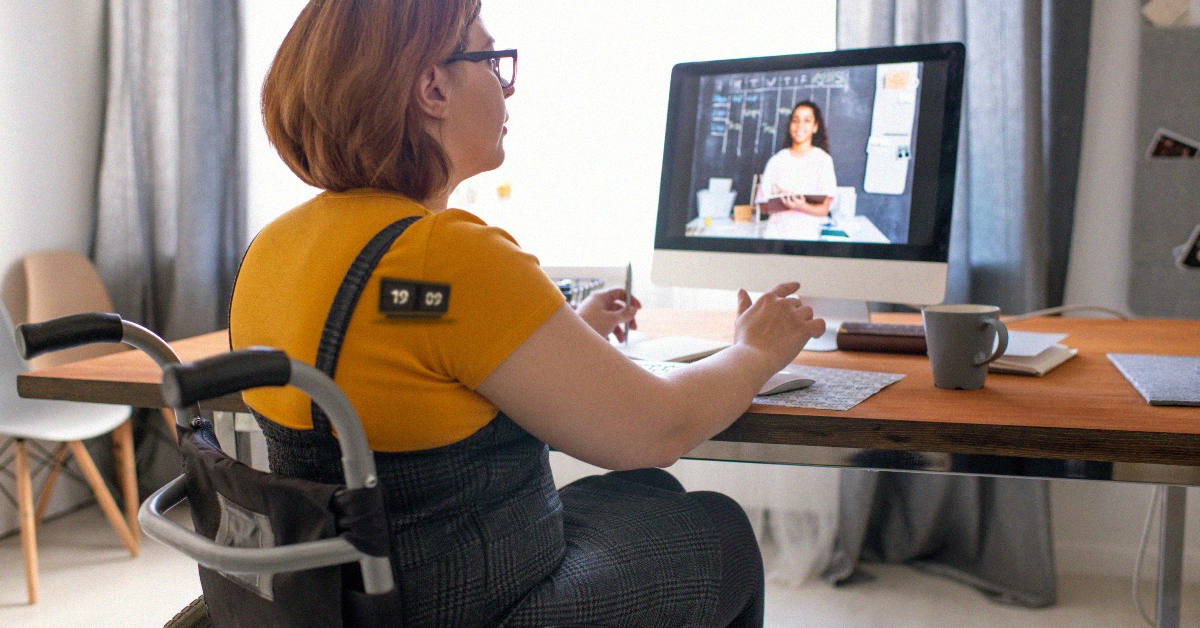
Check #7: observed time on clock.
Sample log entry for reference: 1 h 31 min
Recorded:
19 h 09 min
